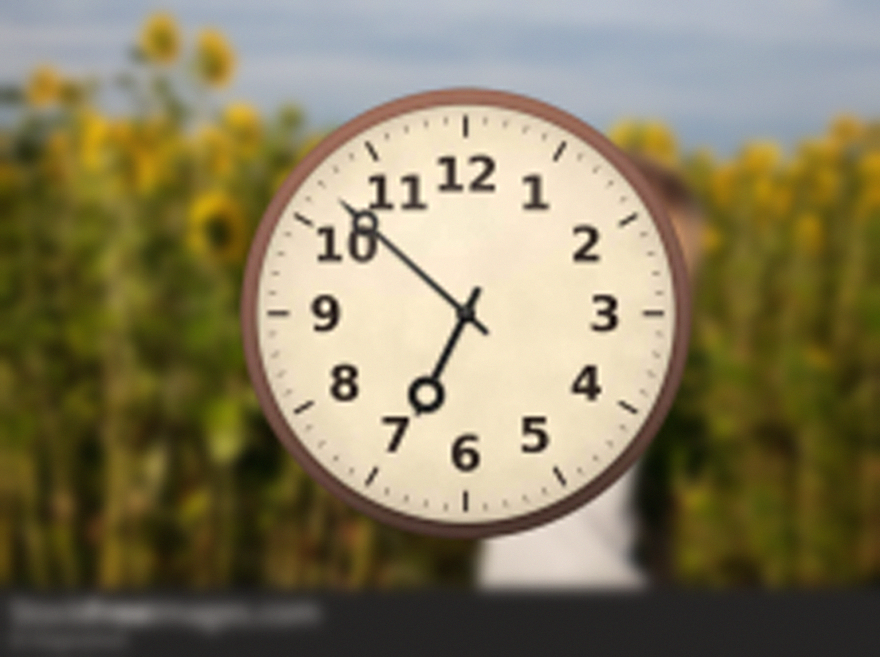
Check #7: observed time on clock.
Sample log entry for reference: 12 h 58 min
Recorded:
6 h 52 min
